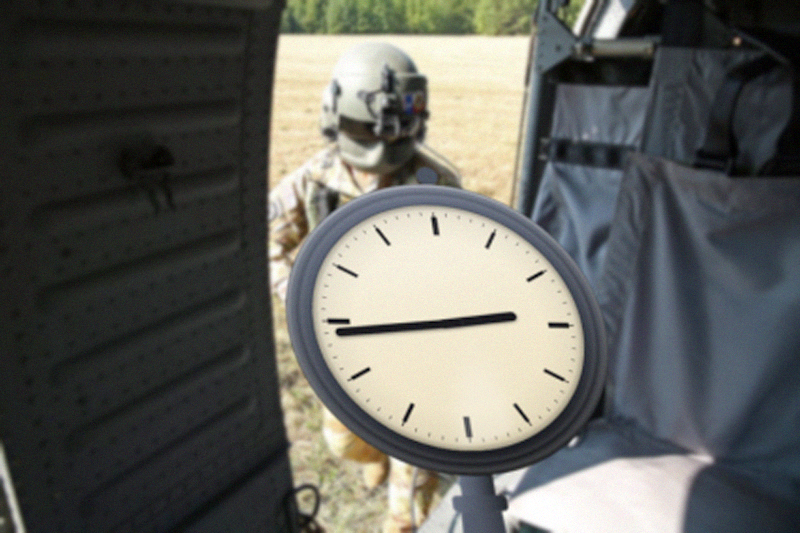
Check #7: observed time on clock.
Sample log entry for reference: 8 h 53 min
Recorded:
2 h 44 min
